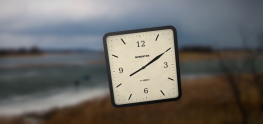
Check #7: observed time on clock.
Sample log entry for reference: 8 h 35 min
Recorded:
8 h 10 min
